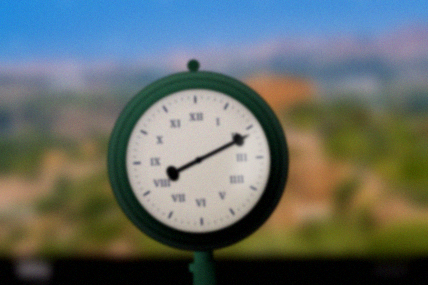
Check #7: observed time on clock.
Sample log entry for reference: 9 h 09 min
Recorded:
8 h 11 min
